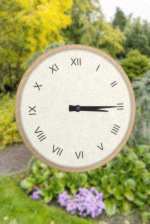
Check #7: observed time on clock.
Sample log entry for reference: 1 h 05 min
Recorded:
3 h 15 min
